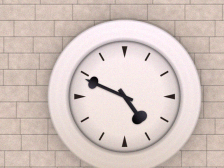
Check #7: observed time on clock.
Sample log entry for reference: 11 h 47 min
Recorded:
4 h 49 min
